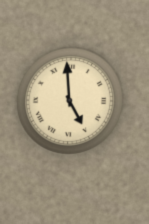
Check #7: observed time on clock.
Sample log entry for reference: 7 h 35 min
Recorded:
4 h 59 min
